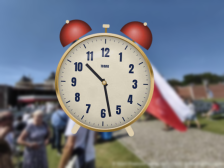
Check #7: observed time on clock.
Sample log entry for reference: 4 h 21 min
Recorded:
10 h 28 min
